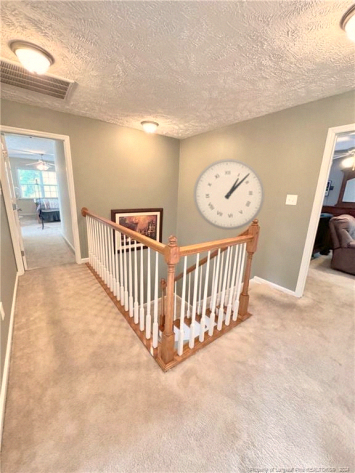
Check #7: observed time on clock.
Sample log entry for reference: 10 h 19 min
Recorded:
1 h 08 min
